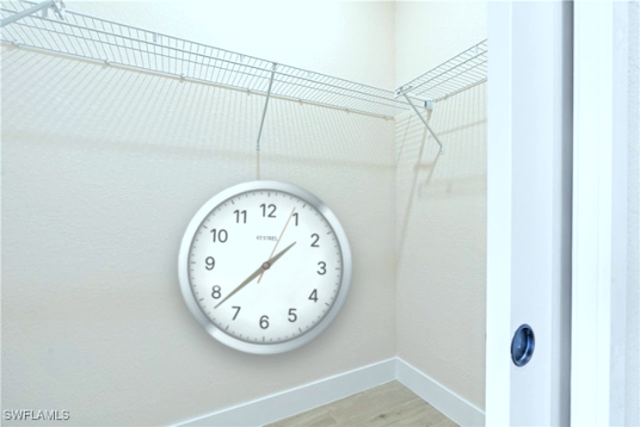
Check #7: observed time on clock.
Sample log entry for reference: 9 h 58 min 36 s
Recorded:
1 h 38 min 04 s
